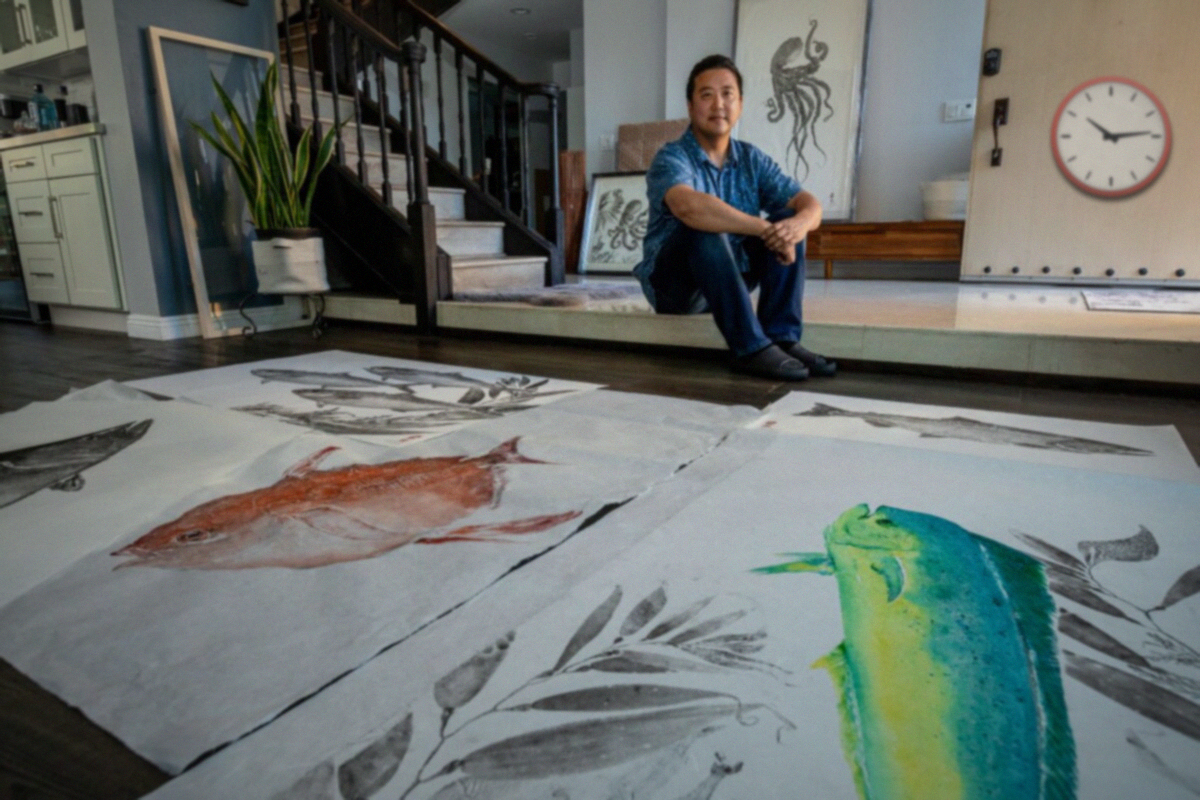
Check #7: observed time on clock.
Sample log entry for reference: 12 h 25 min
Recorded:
10 h 14 min
